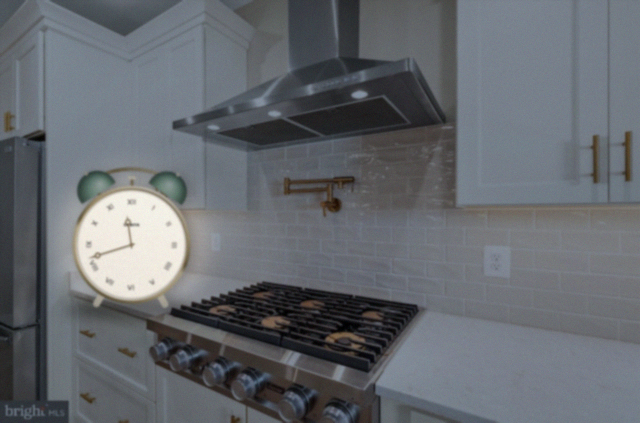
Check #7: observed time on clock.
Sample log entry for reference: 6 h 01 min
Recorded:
11 h 42 min
